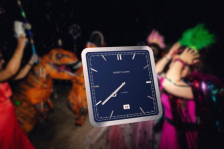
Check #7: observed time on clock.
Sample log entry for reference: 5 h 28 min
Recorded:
7 h 39 min
